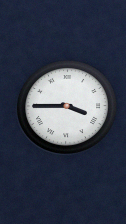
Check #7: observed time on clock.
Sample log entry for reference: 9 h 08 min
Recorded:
3 h 45 min
